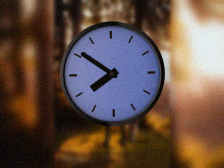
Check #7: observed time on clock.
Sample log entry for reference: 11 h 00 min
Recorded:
7 h 51 min
